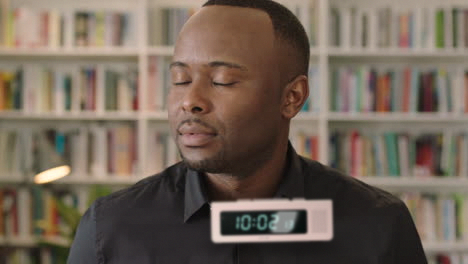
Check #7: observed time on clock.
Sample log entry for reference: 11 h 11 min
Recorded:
10 h 02 min
